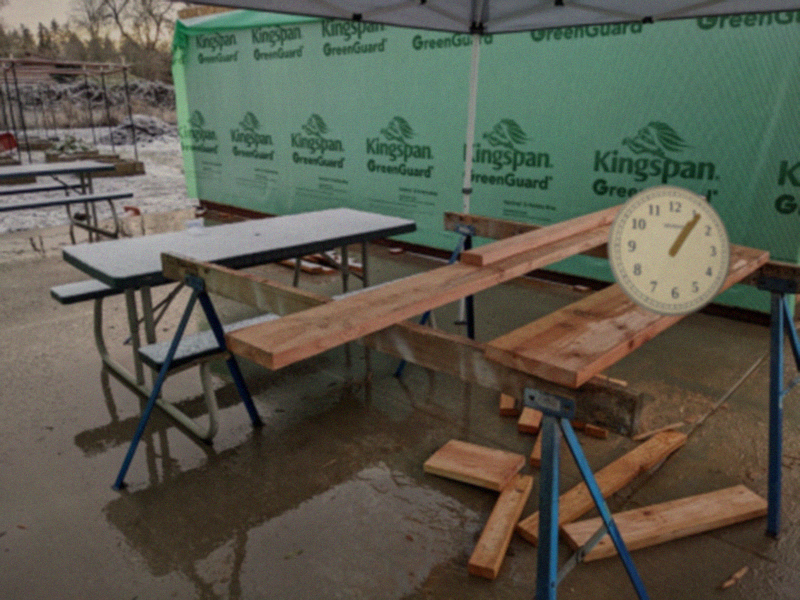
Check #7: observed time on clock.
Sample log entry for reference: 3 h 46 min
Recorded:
1 h 06 min
